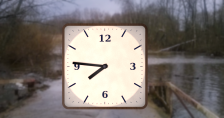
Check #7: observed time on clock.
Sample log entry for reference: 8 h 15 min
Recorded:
7 h 46 min
